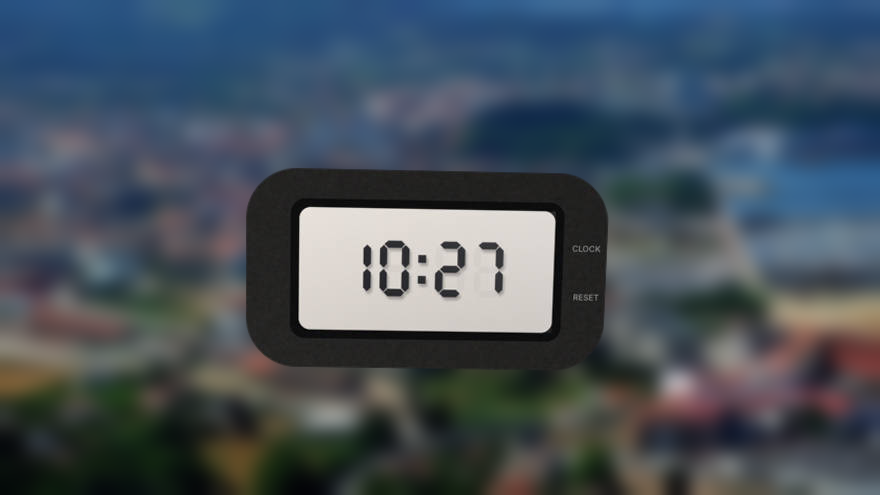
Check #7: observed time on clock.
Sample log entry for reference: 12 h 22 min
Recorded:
10 h 27 min
